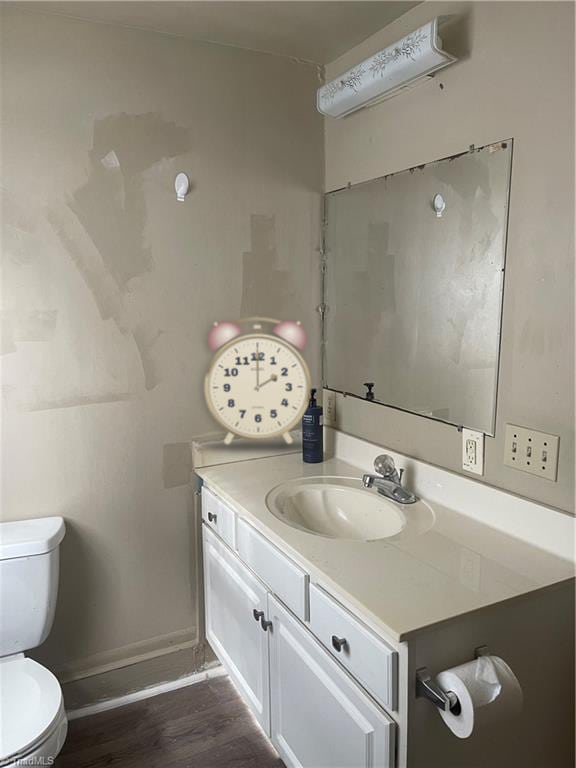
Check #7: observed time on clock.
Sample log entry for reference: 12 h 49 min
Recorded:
2 h 00 min
